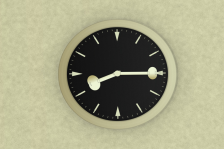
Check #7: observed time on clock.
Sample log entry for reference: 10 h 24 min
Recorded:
8 h 15 min
